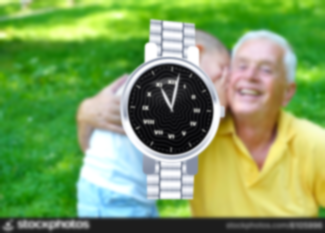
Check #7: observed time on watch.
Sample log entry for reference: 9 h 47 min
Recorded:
11 h 02 min
